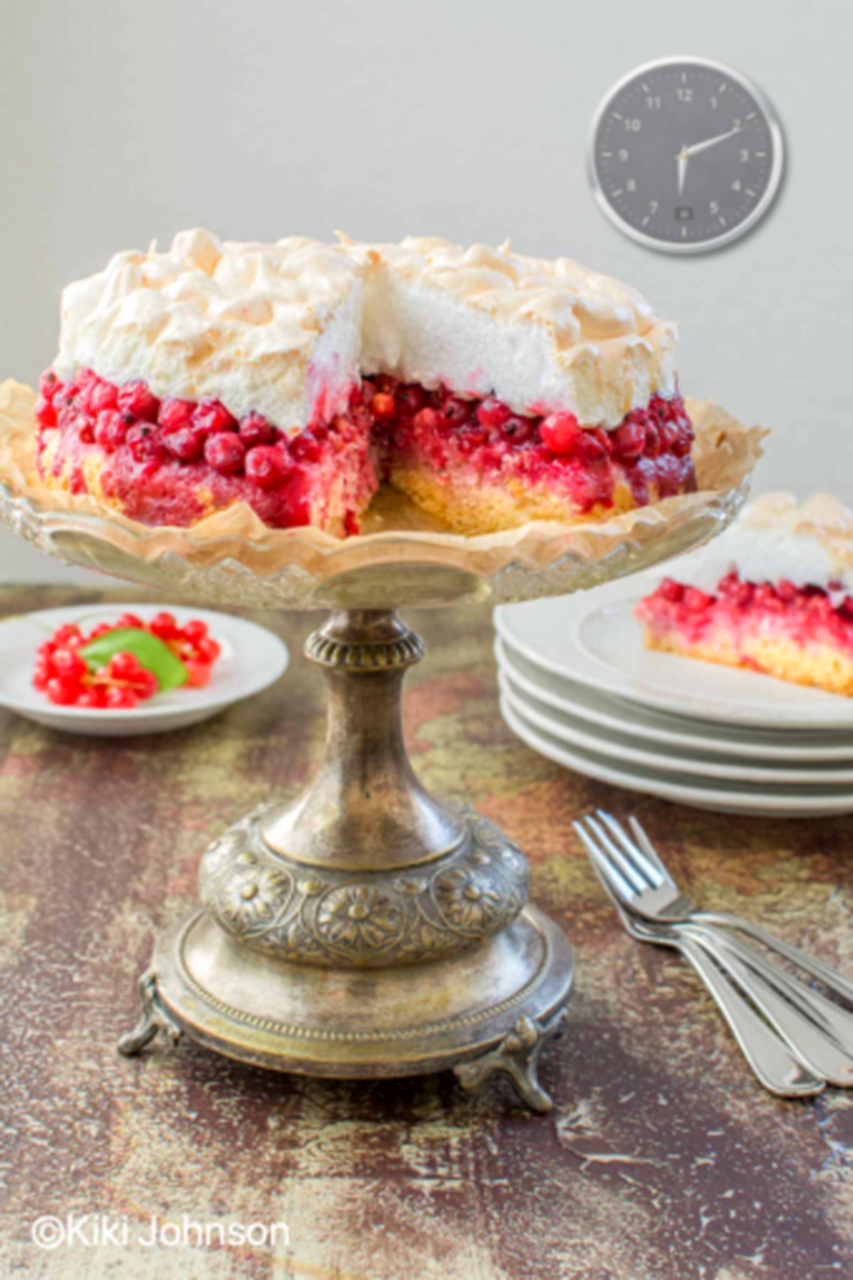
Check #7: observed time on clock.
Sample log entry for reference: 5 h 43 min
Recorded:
6 h 11 min
